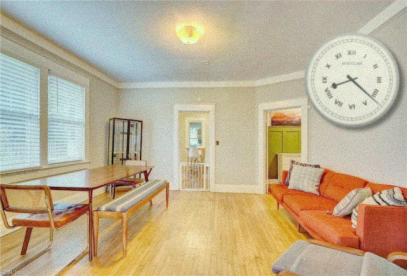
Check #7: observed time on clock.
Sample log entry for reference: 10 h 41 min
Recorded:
8 h 22 min
